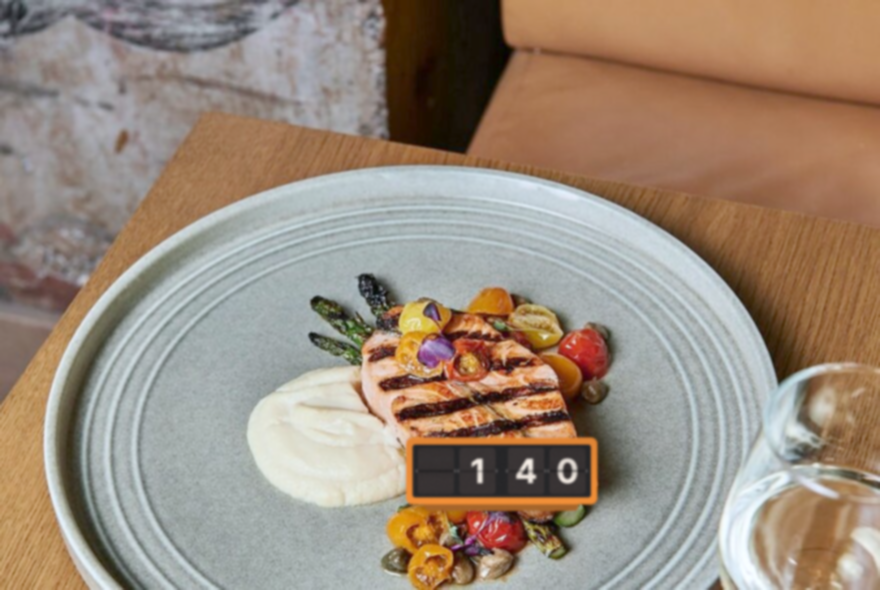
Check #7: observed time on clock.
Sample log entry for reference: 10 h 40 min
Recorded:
1 h 40 min
